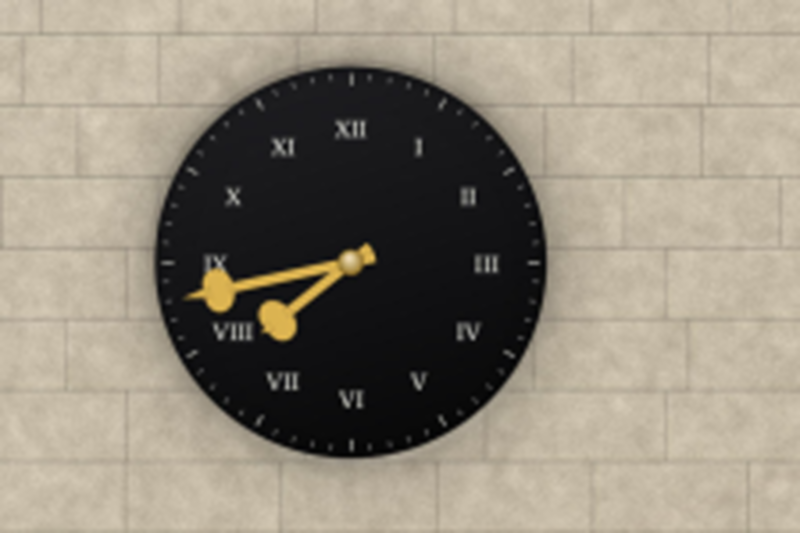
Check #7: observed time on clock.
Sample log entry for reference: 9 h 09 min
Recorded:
7 h 43 min
